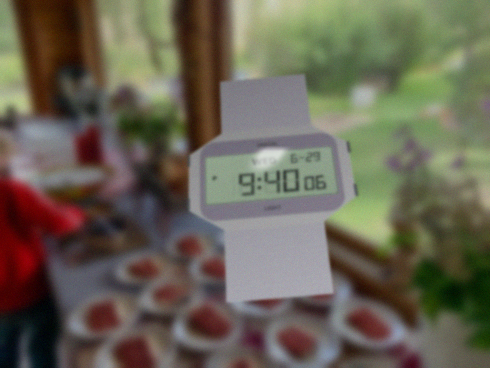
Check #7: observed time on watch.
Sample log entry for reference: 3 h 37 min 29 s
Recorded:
9 h 40 min 06 s
